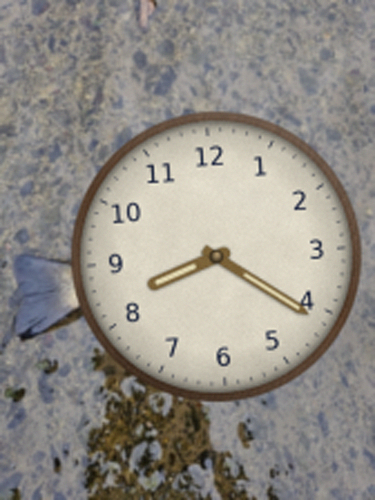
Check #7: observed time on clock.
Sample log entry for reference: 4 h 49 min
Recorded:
8 h 21 min
